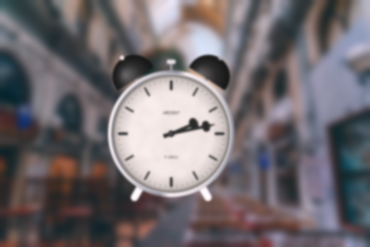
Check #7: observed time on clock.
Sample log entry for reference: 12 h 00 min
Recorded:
2 h 13 min
